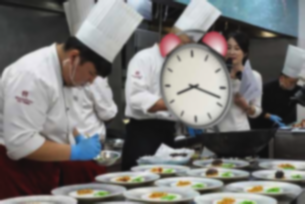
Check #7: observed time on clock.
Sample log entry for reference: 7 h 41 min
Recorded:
8 h 18 min
